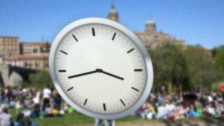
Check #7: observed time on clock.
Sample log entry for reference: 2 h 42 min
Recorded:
3 h 43 min
